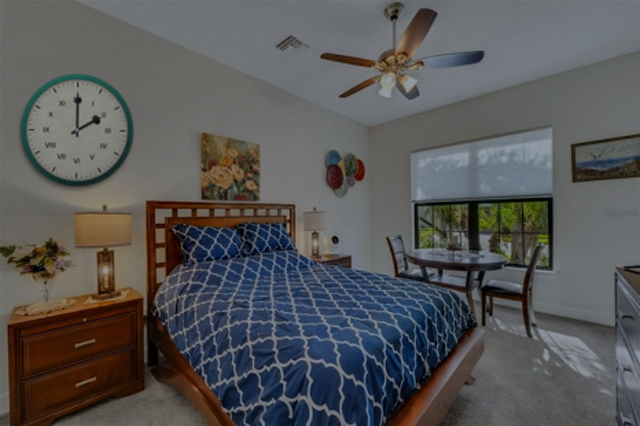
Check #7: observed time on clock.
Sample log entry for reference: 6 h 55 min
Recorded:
2 h 00 min
